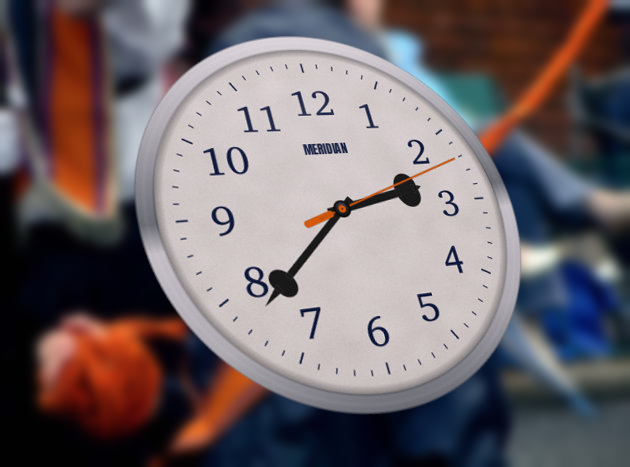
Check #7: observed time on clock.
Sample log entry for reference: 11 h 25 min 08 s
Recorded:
2 h 38 min 12 s
